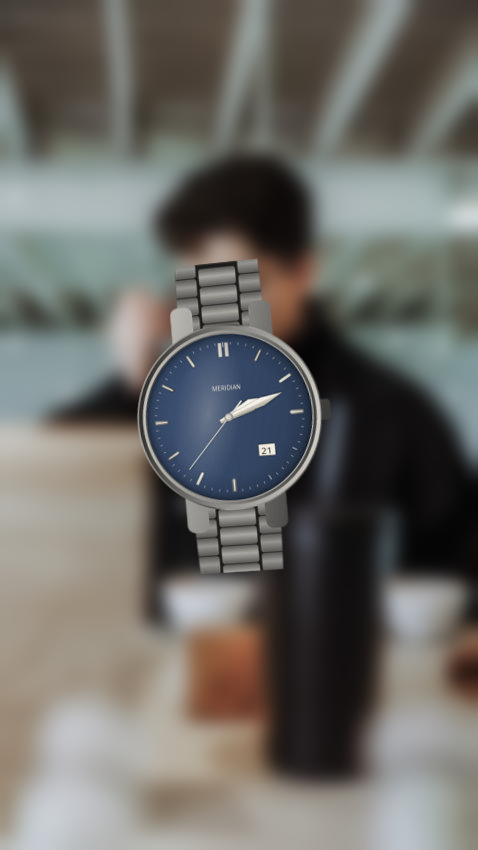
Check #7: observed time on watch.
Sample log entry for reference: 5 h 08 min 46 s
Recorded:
2 h 11 min 37 s
